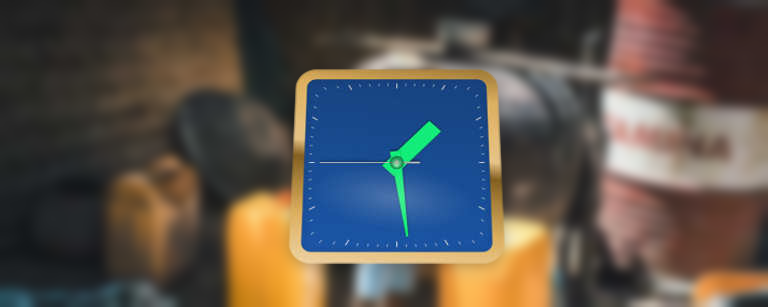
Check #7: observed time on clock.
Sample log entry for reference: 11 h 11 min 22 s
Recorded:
1 h 28 min 45 s
